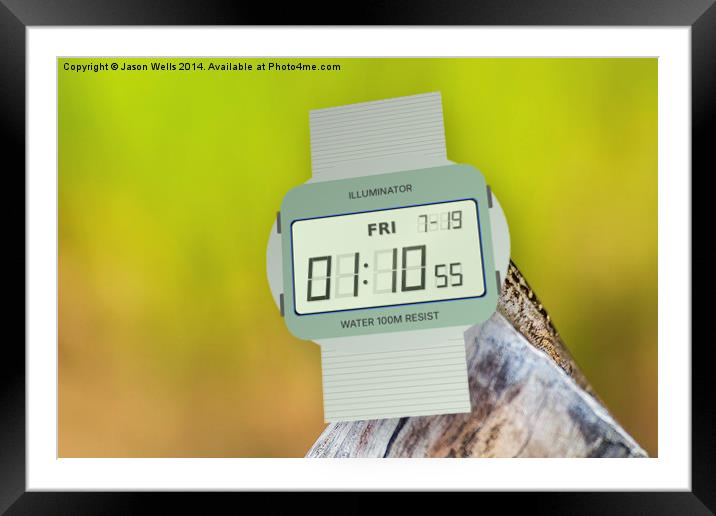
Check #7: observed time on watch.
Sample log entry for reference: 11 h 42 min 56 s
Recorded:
1 h 10 min 55 s
